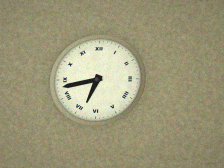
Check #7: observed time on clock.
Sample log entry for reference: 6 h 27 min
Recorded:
6 h 43 min
